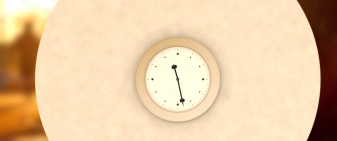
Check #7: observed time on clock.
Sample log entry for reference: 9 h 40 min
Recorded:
11 h 28 min
